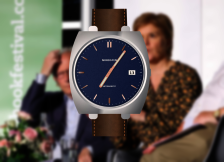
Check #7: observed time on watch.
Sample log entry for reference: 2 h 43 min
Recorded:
7 h 06 min
